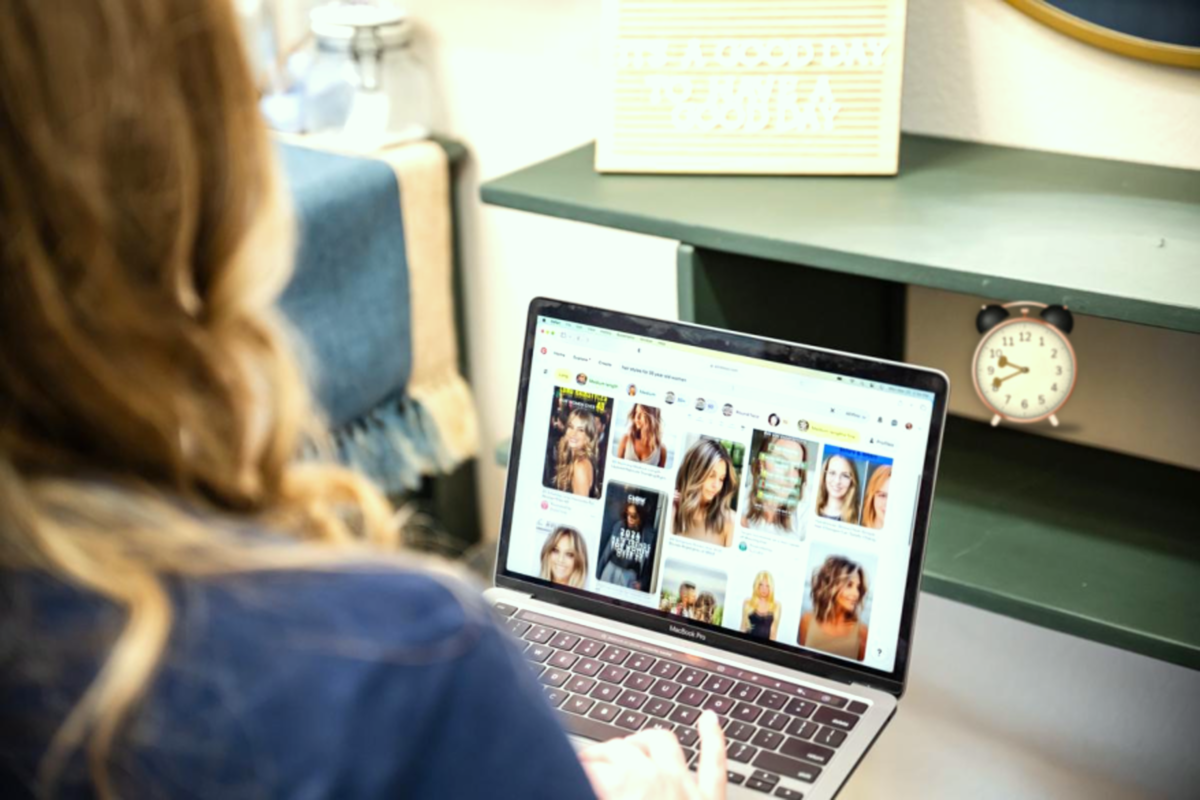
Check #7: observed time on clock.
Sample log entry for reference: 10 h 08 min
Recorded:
9 h 41 min
